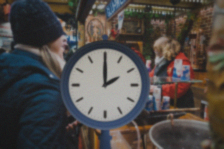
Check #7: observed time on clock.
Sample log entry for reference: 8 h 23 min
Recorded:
2 h 00 min
